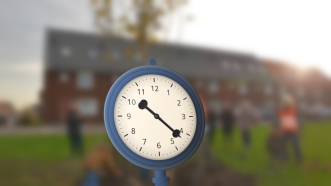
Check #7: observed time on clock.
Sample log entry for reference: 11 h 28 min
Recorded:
10 h 22 min
